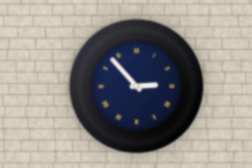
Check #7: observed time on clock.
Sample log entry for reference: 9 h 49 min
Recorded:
2 h 53 min
